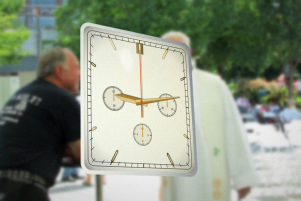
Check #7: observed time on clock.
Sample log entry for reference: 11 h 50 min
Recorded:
9 h 13 min
